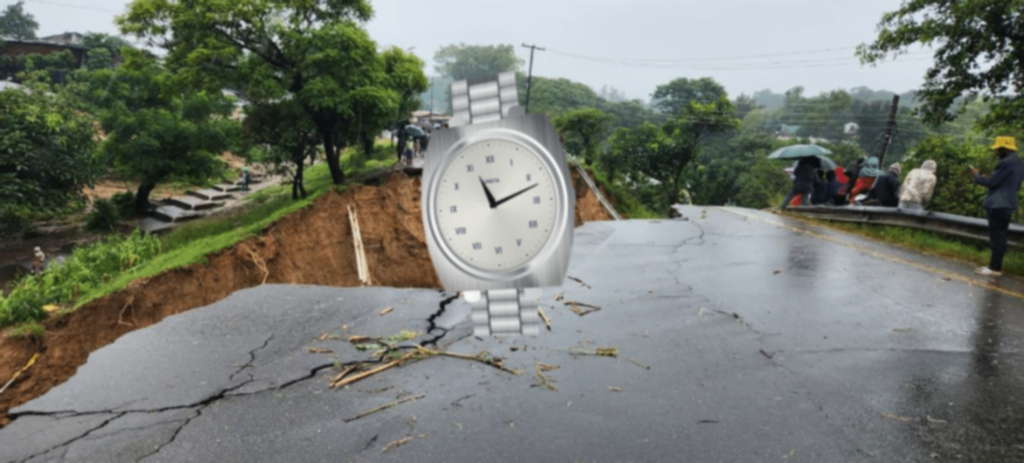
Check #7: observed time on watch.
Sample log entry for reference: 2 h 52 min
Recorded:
11 h 12 min
